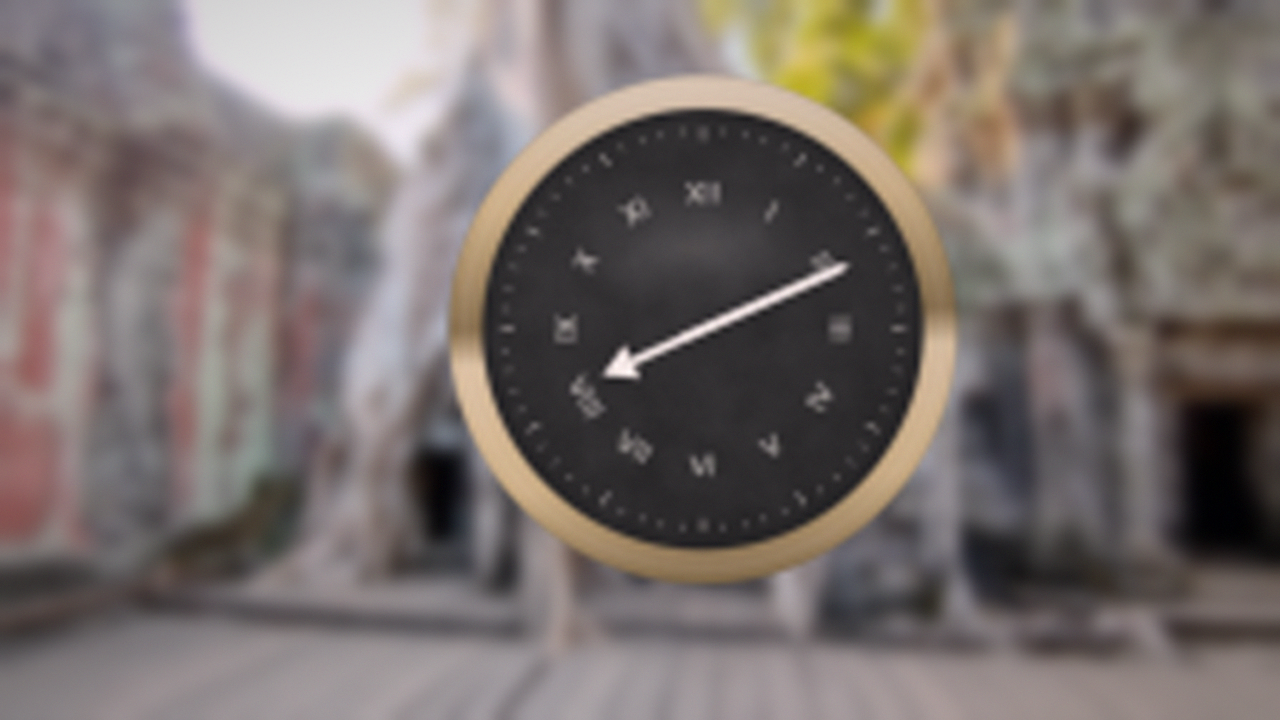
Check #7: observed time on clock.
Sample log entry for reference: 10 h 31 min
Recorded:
8 h 11 min
